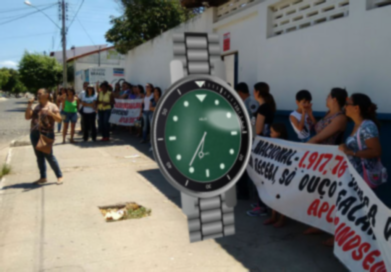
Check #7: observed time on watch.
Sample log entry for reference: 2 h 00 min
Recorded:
6 h 36 min
